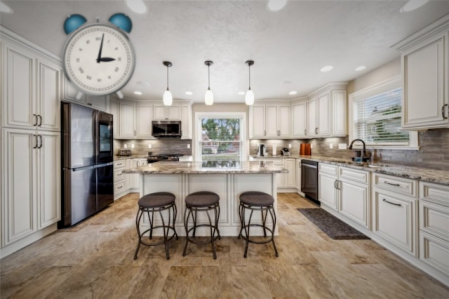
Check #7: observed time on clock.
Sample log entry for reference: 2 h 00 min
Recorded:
3 h 02 min
